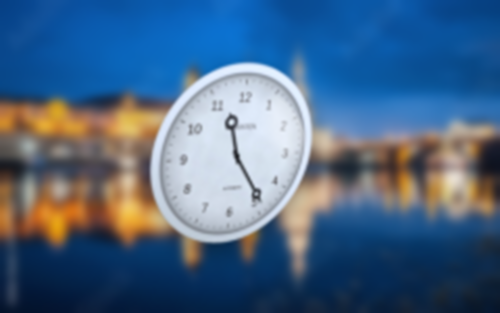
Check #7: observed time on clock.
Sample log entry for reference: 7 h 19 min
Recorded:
11 h 24 min
